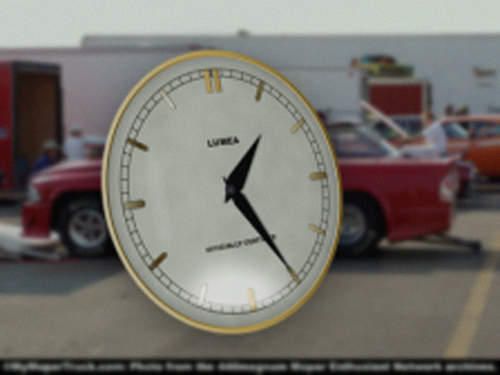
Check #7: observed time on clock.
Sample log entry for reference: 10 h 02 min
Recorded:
1 h 25 min
